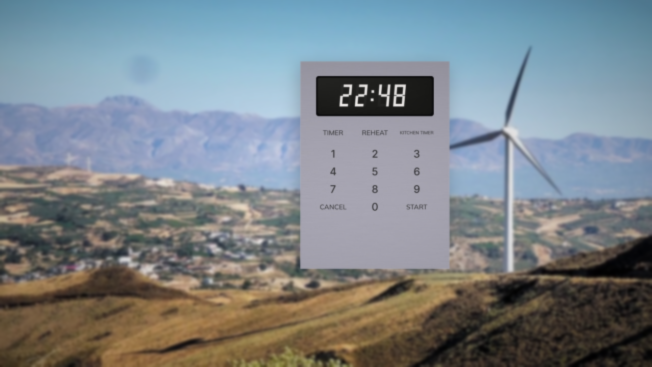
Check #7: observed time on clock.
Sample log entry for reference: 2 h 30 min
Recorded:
22 h 48 min
